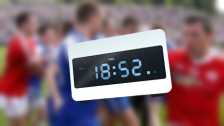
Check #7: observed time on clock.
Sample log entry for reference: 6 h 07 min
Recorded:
18 h 52 min
